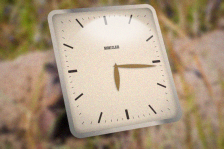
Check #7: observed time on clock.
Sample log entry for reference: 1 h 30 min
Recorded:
6 h 16 min
